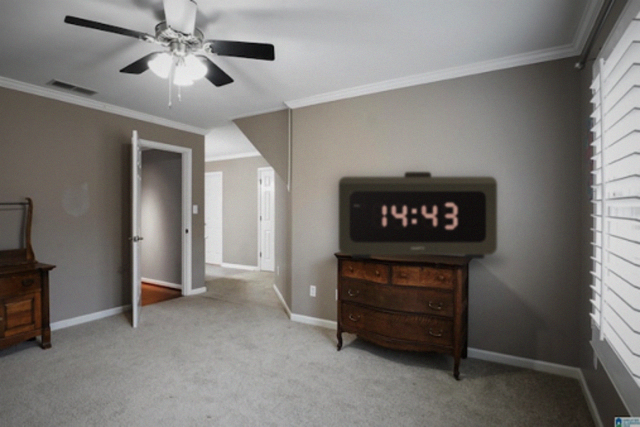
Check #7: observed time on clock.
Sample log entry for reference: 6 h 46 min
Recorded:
14 h 43 min
